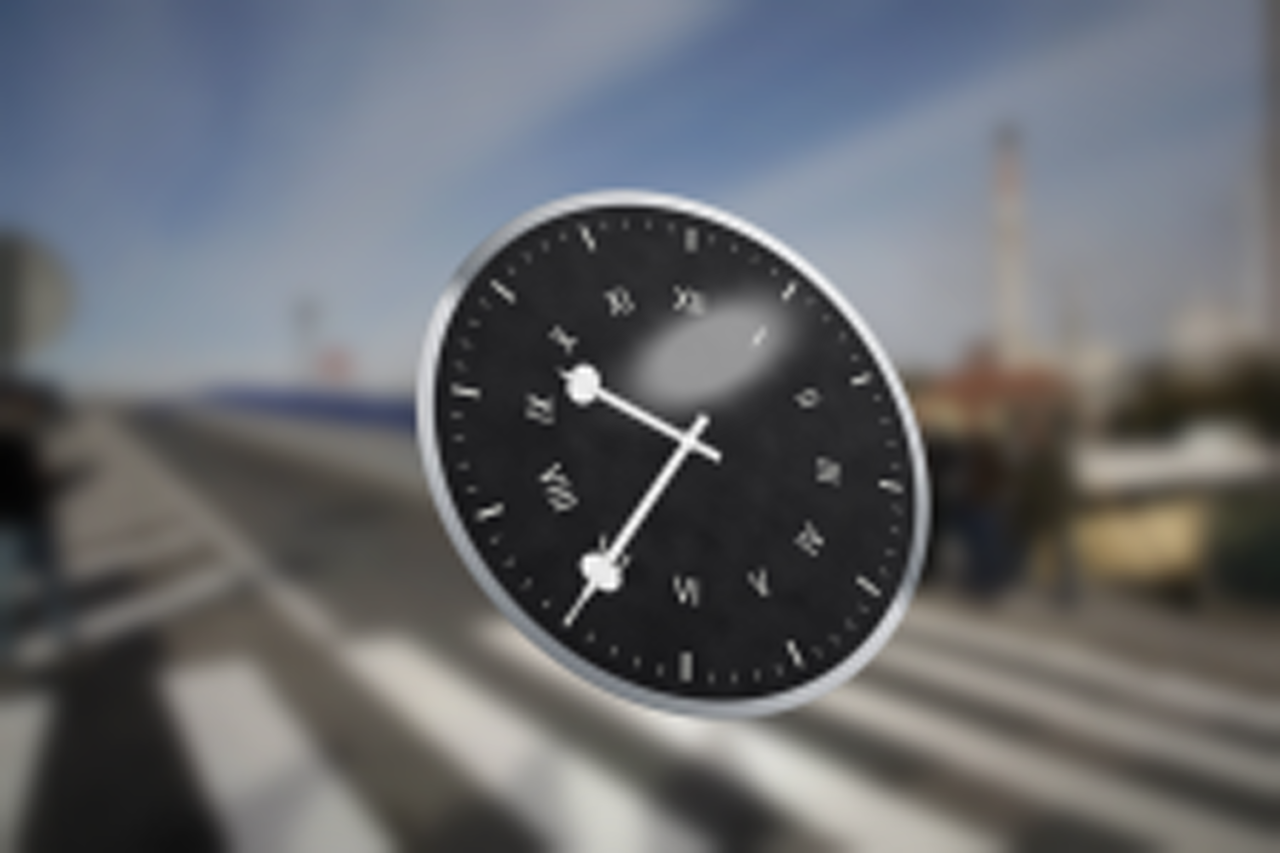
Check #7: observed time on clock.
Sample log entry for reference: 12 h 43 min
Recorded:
9 h 35 min
